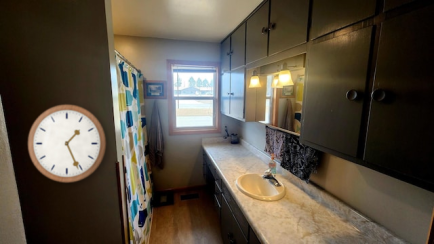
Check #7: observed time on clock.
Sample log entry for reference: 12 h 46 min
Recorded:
1 h 26 min
